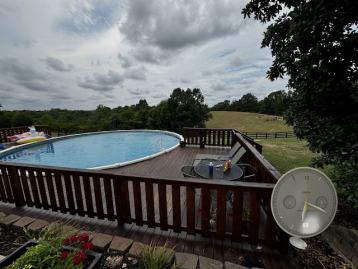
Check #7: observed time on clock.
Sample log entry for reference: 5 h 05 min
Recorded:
6 h 19 min
